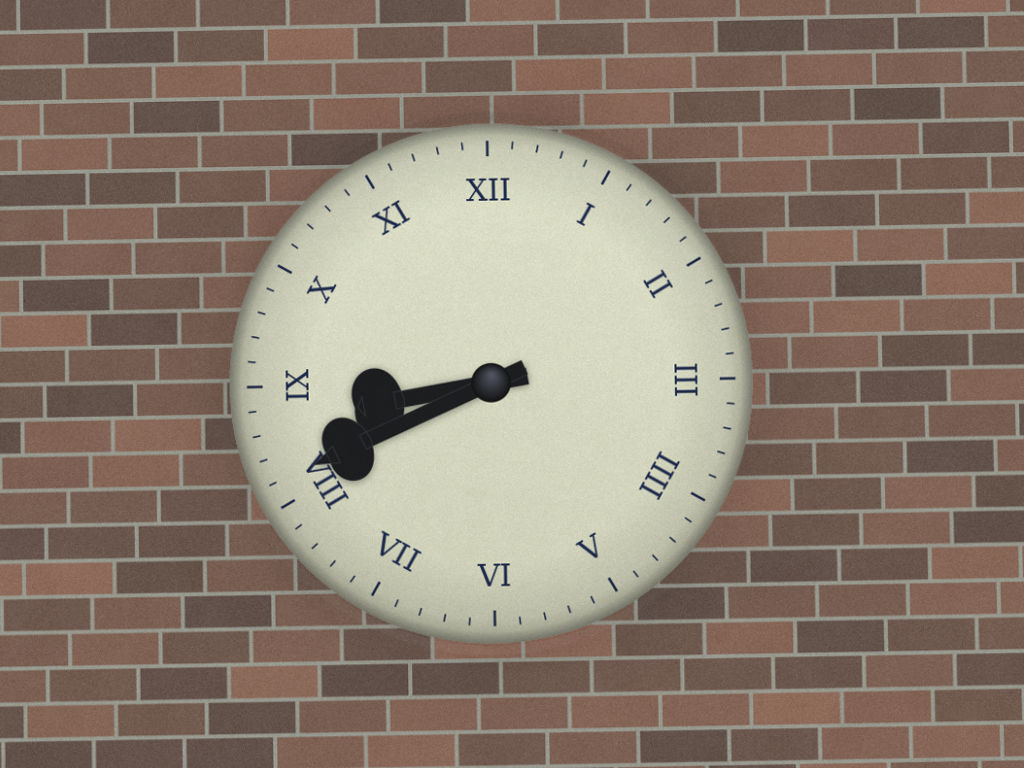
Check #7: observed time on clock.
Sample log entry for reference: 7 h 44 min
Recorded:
8 h 41 min
